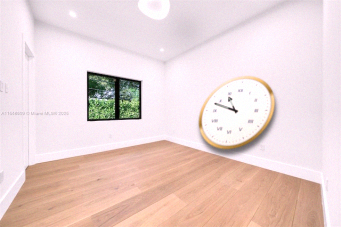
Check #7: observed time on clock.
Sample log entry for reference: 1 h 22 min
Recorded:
10 h 48 min
